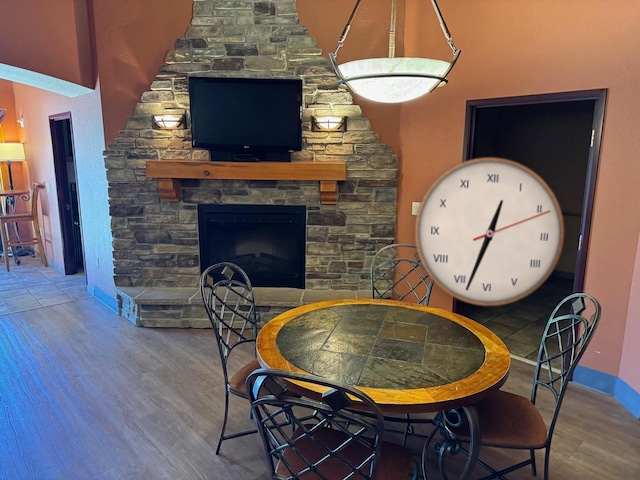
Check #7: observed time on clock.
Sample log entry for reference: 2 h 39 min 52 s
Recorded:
12 h 33 min 11 s
